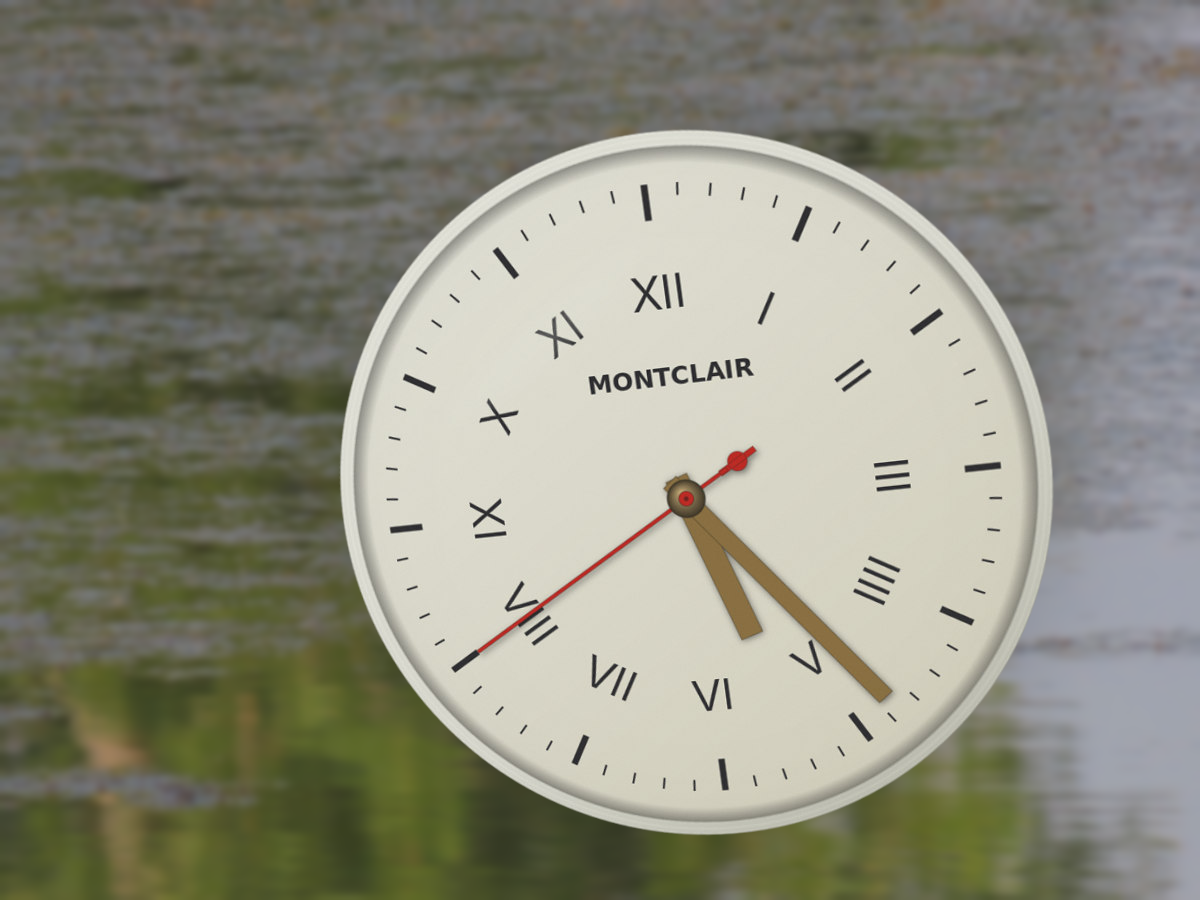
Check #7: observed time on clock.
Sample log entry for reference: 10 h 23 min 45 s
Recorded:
5 h 23 min 40 s
